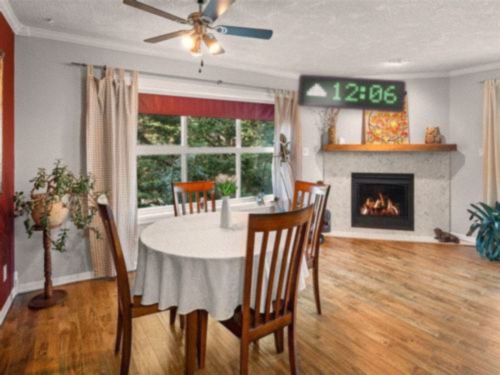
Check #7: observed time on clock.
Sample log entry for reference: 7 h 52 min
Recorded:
12 h 06 min
